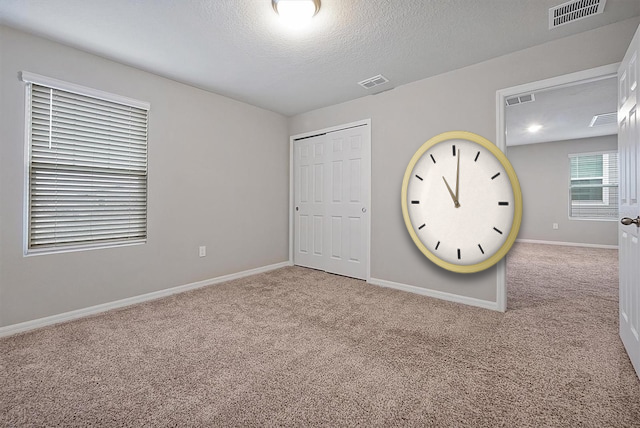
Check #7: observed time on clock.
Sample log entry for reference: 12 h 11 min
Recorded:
11 h 01 min
